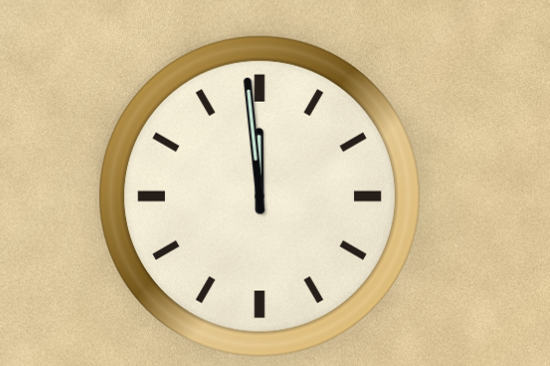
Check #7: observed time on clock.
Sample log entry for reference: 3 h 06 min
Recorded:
11 h 59 min
